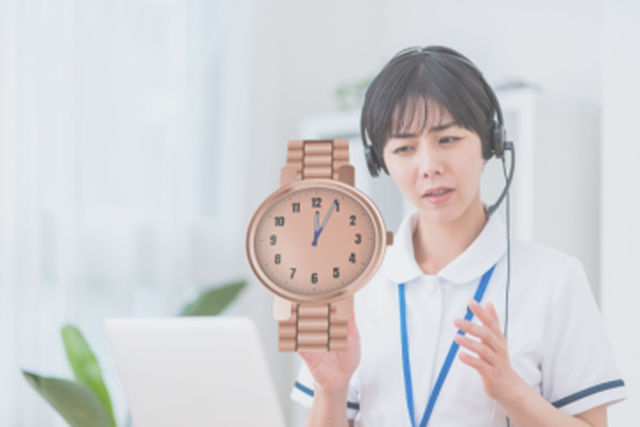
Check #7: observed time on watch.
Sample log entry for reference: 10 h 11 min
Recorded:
12 h 04 min
